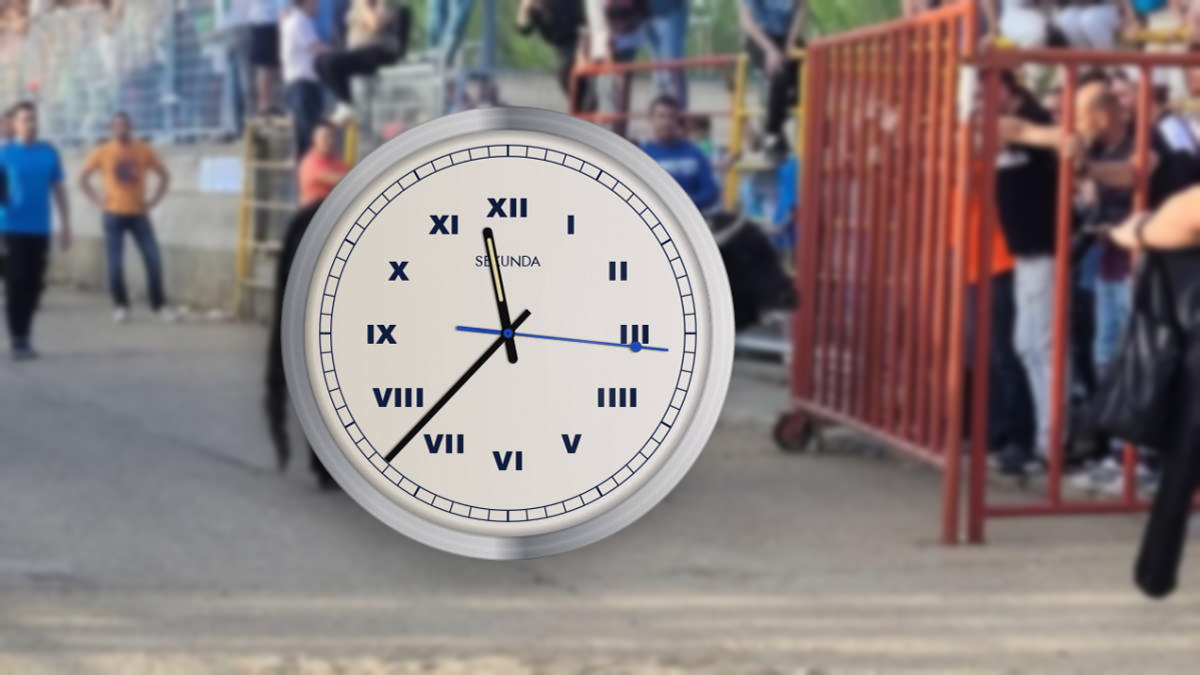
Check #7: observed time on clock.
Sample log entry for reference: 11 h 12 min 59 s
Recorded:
11 h 37 min 16 s
